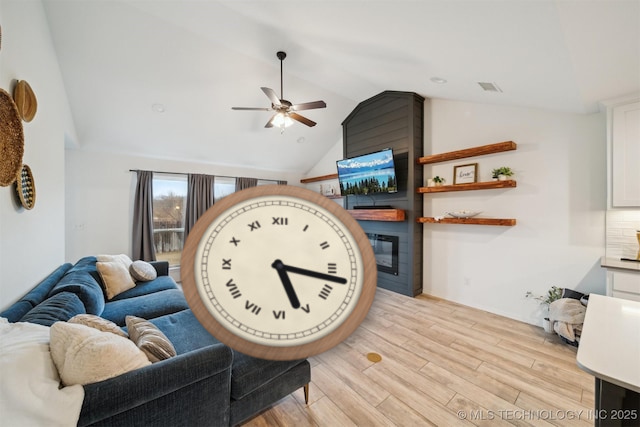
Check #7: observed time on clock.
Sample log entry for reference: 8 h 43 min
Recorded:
5 h 17 min
